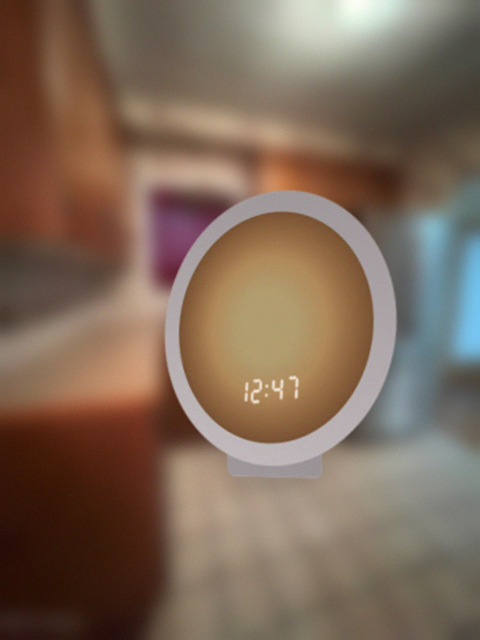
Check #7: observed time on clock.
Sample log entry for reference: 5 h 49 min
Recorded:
12 h 47 min
